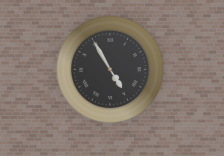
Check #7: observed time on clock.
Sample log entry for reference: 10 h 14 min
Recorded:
4 h 55 min
